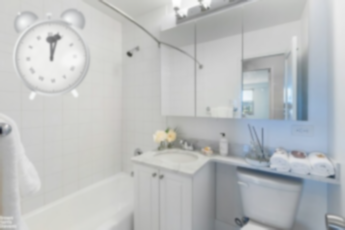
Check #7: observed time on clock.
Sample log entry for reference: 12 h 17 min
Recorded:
12 h 03 min
